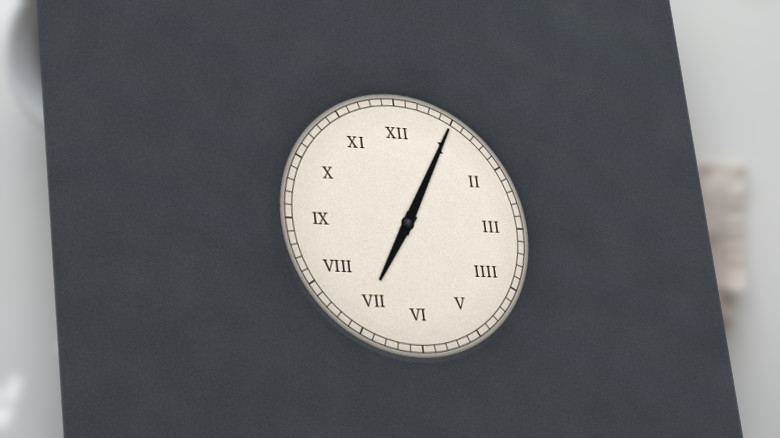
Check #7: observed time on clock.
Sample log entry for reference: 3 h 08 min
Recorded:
7 h 05 min
